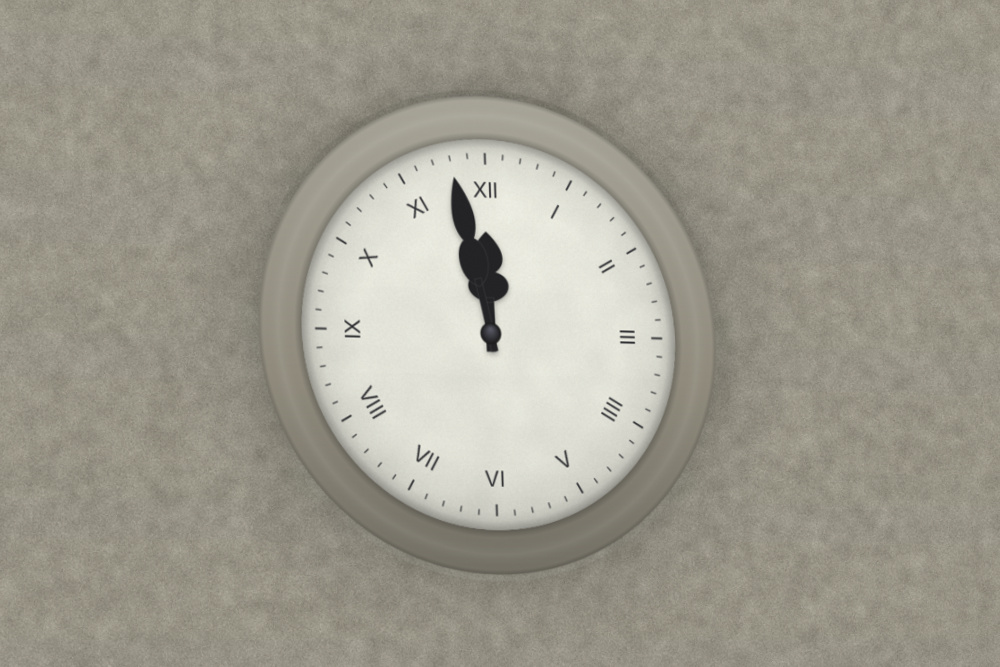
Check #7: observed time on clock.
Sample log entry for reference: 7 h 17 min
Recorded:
11 h 58 min
